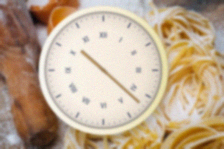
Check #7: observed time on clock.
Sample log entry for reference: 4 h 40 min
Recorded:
10 h 22 min
